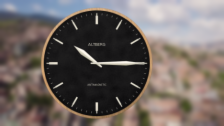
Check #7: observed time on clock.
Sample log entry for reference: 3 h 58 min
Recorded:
10 h 15 min
